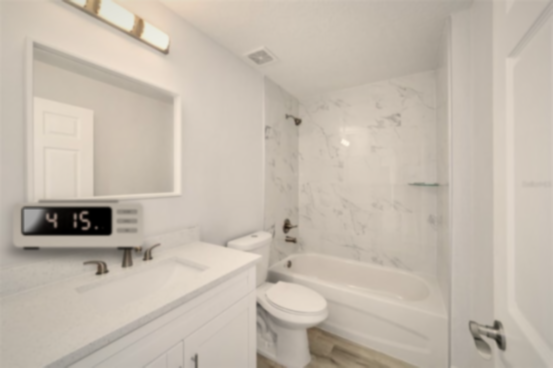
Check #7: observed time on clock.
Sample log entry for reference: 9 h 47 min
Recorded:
4 h 15 min
